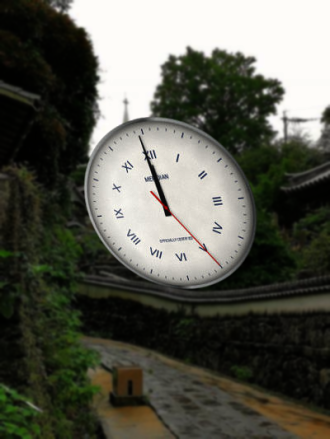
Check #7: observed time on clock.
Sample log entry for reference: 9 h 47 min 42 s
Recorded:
11 h 59 min 25 s
